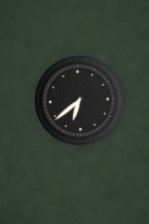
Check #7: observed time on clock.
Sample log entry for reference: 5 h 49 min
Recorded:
6 h 39 min
